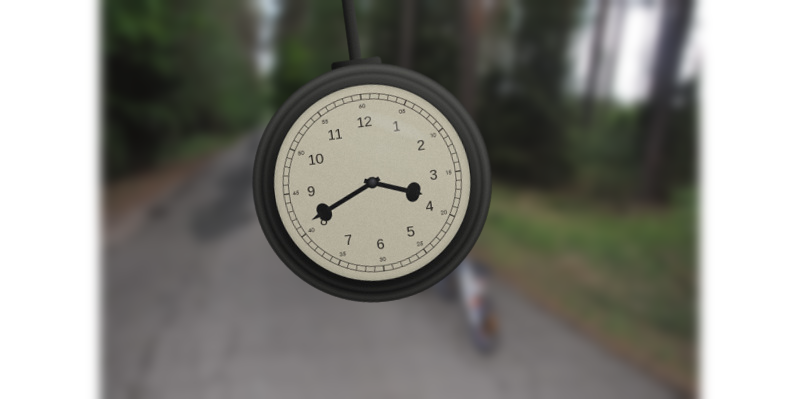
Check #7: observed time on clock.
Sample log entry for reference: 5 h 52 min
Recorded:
3 h 41 min
